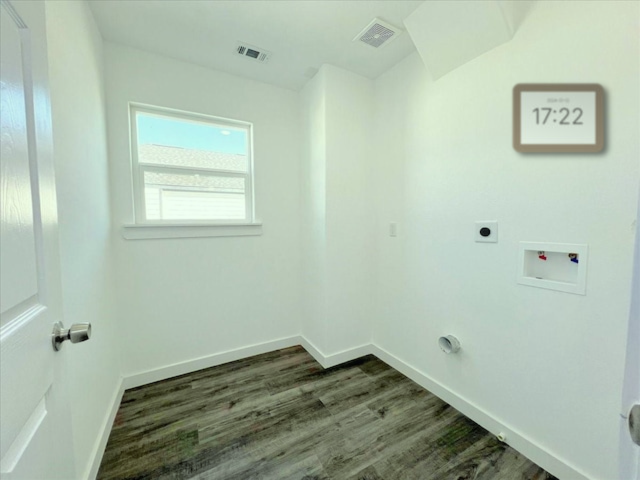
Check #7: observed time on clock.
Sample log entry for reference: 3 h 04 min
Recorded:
17 h 22 min
